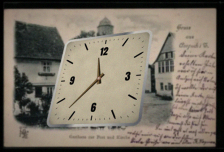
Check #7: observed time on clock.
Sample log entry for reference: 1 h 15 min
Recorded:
11 h 37 min
